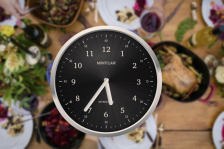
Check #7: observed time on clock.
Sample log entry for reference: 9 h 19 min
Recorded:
5 h 36 min
